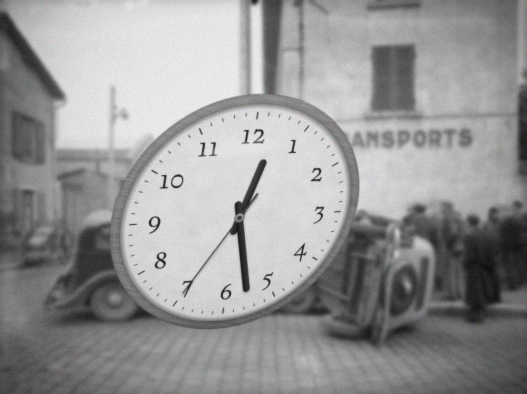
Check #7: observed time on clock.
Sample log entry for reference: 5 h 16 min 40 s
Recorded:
12 h 27 min 35 s
